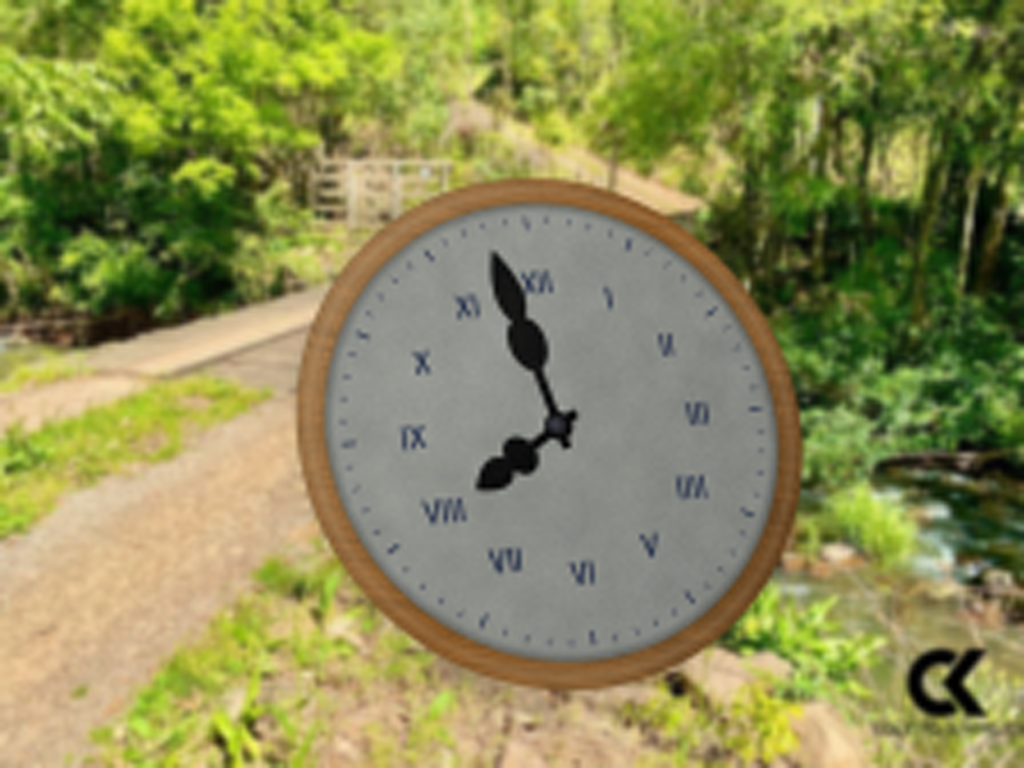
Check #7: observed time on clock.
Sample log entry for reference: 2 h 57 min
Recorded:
7 h 58 min
